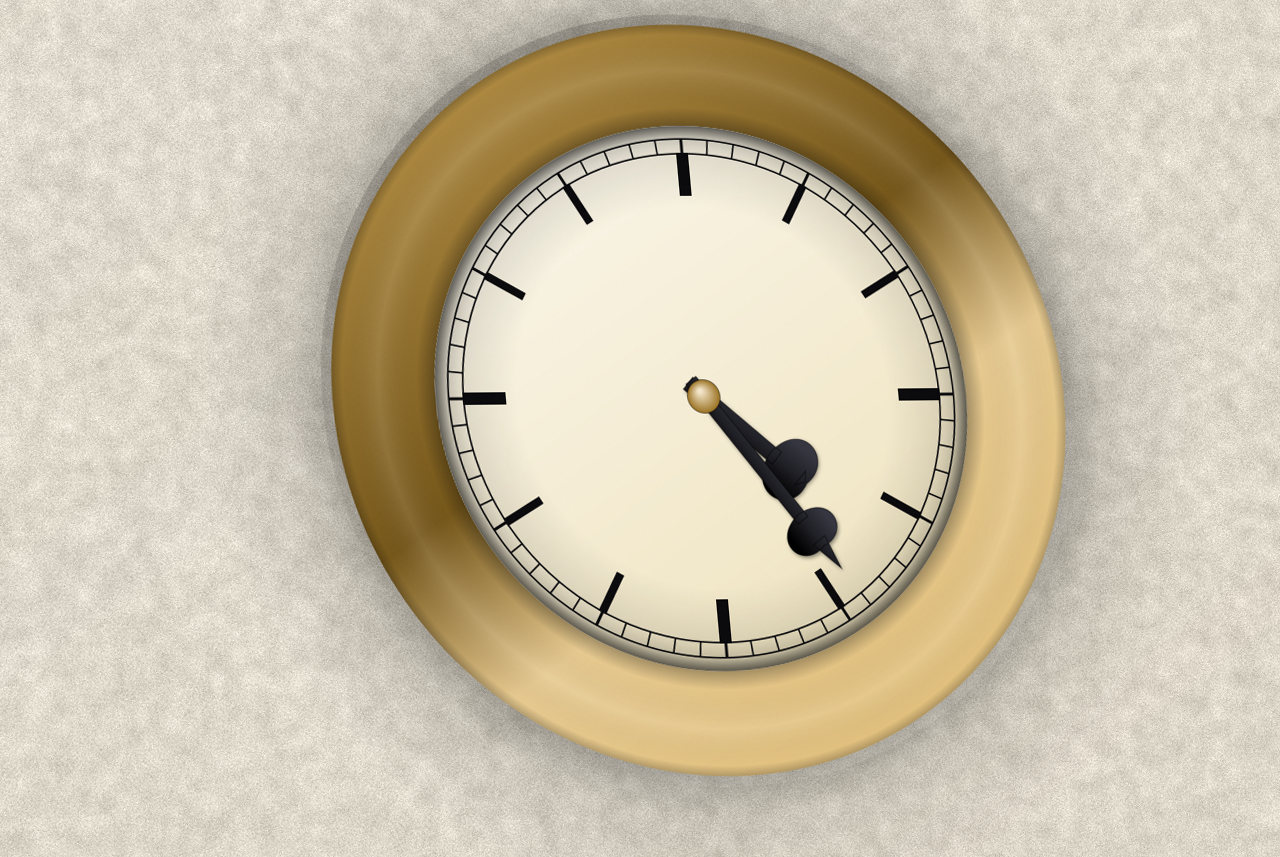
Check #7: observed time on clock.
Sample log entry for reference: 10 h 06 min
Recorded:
4 h 24 min
